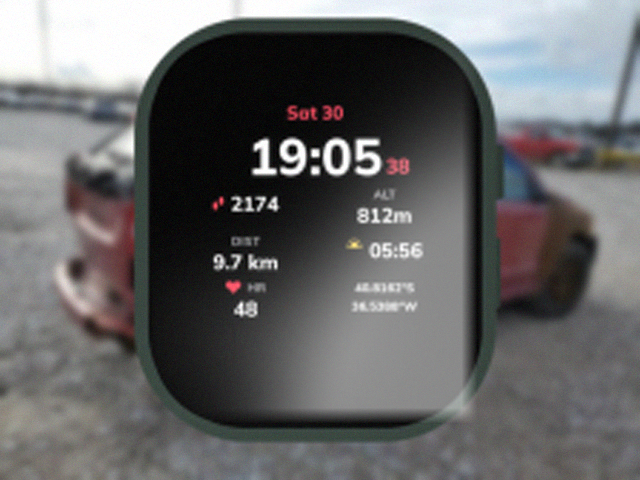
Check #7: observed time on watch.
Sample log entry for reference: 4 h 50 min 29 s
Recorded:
19 h 05 min 38 s
